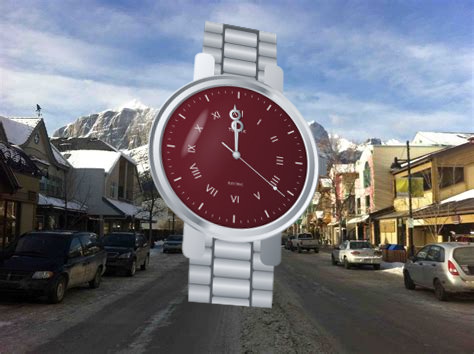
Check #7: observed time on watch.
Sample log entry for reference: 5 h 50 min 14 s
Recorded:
11 h 59 min 21 s
